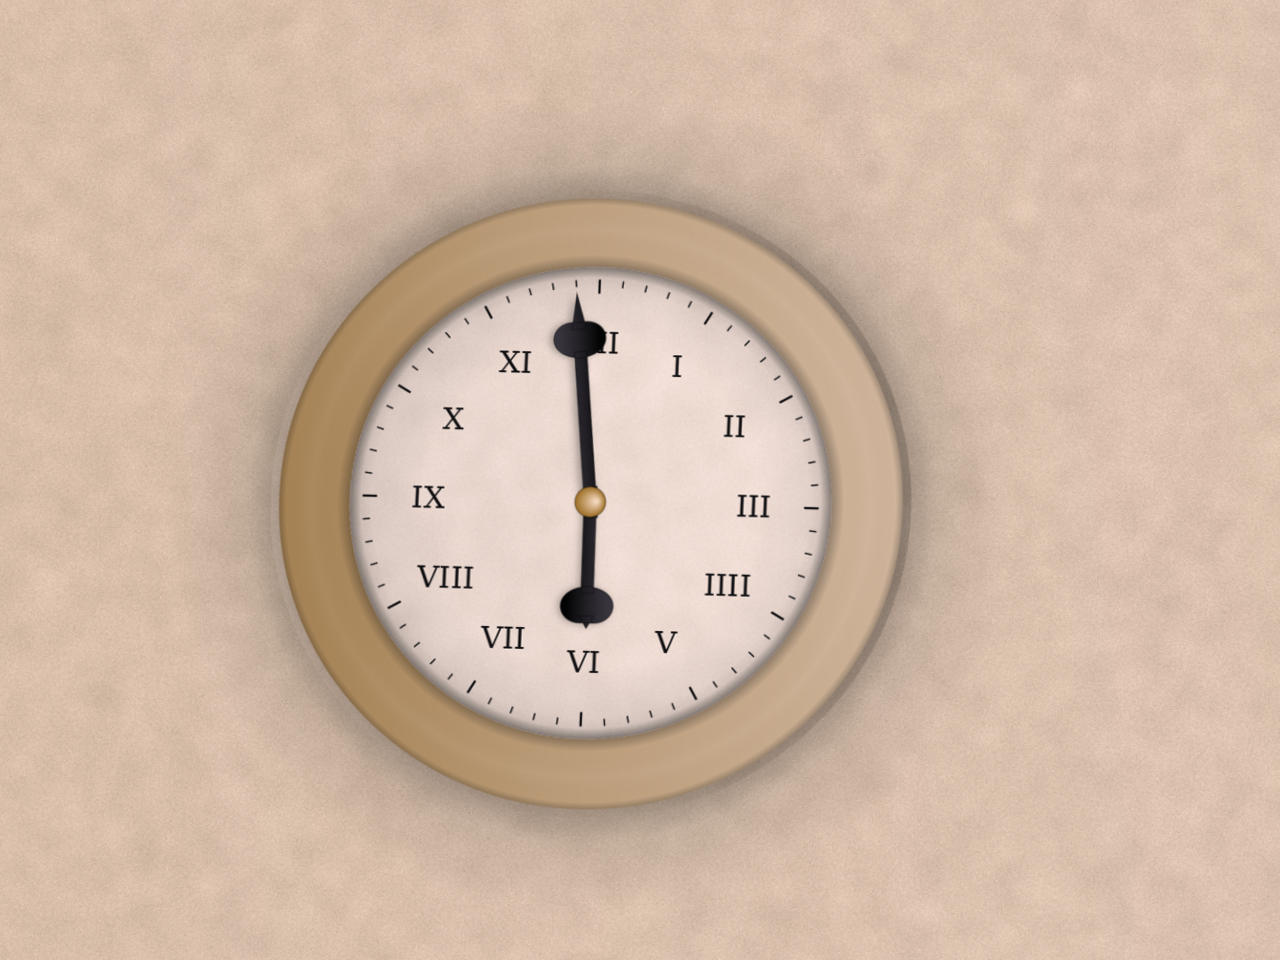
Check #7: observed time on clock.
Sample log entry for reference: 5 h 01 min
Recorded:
5 h 59 min
